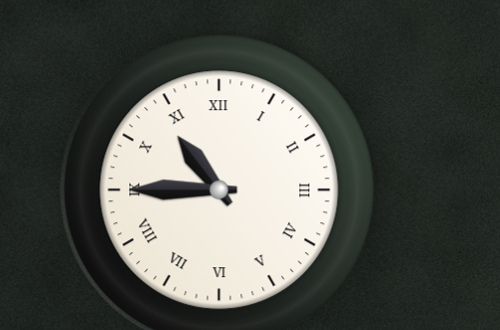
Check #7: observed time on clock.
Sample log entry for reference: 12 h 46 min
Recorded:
10 h 45 min
